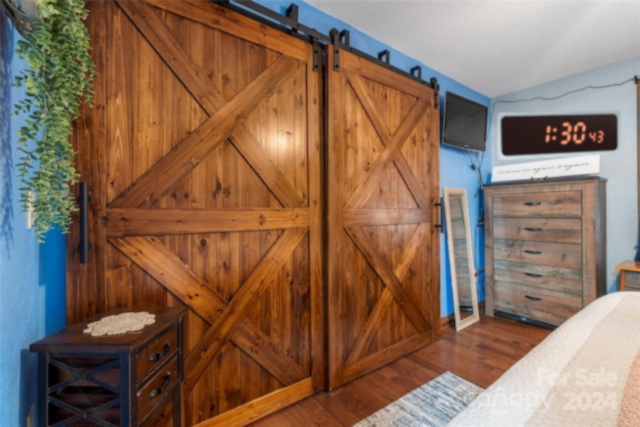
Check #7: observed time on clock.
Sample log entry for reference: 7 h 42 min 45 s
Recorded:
1 h 30 min 43 s
